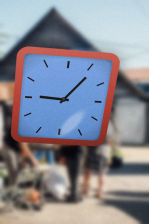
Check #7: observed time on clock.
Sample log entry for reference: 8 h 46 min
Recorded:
9 h 06 min
